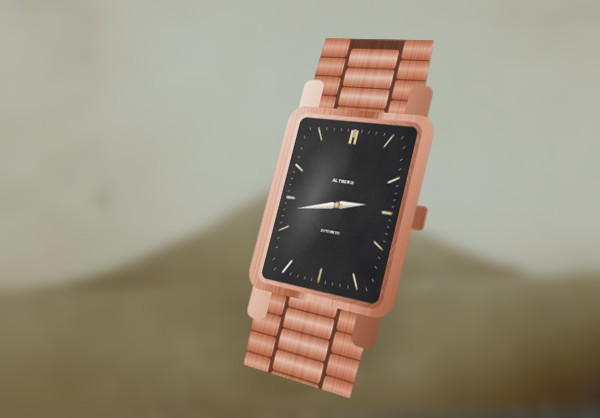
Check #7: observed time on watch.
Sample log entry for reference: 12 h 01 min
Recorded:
2 h 43 min
